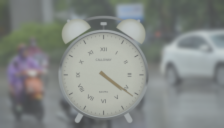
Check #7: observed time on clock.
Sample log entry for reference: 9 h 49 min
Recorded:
4 h 21 min
